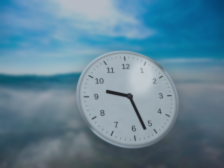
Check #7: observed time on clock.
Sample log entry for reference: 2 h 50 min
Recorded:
9 h 27 min
